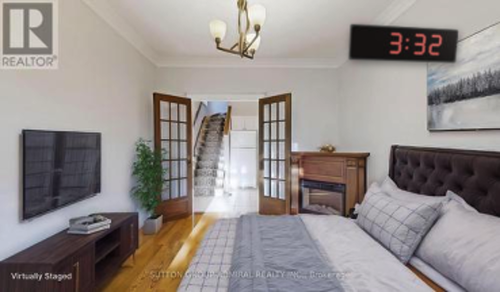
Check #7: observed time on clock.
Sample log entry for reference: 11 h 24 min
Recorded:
3 h 32 min
